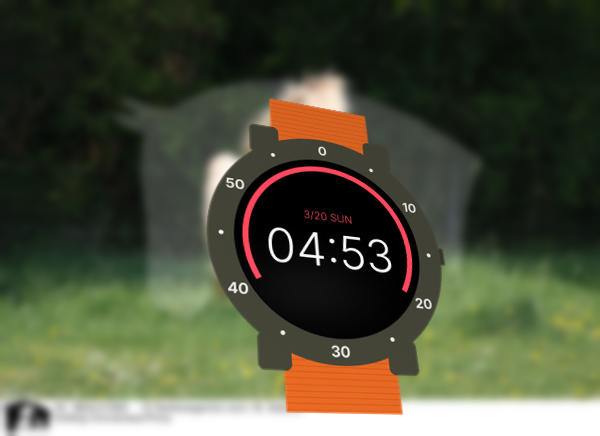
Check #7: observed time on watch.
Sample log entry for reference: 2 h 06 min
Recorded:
4 h 53 min
